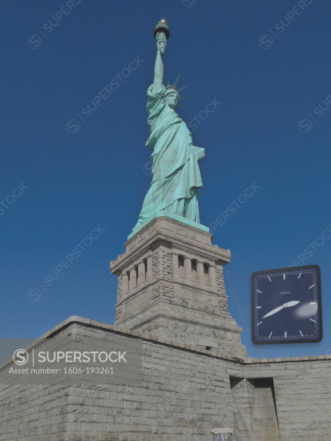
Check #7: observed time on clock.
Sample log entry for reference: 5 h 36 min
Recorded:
2 h 41 min
